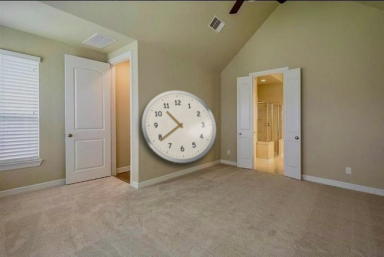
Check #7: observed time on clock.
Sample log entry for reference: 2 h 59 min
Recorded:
10 h 39 min
